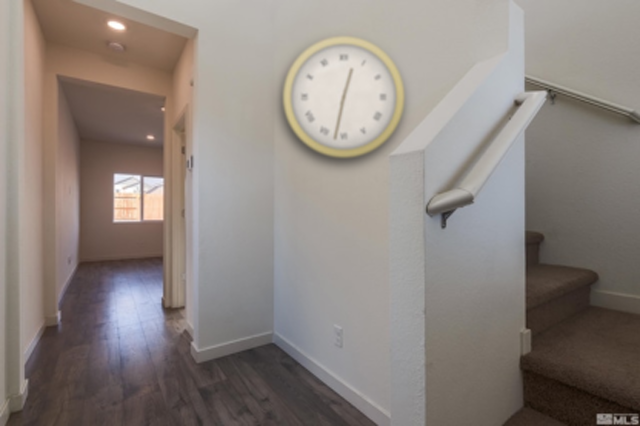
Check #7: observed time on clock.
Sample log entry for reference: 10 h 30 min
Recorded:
12 h 32 min
